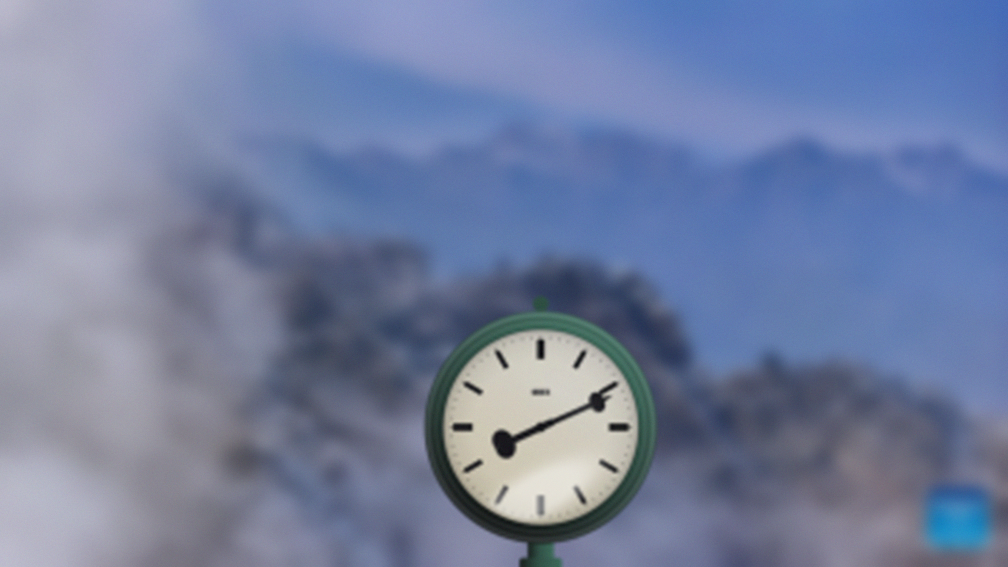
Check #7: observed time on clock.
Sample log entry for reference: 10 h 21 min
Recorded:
8 h 11 min
